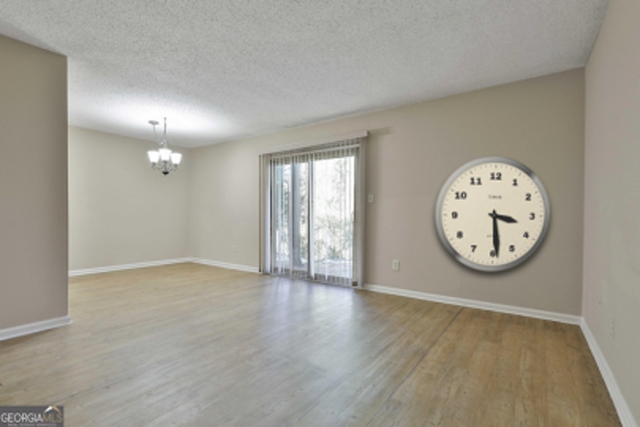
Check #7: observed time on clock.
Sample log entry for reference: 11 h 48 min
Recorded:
3 h 29 min
